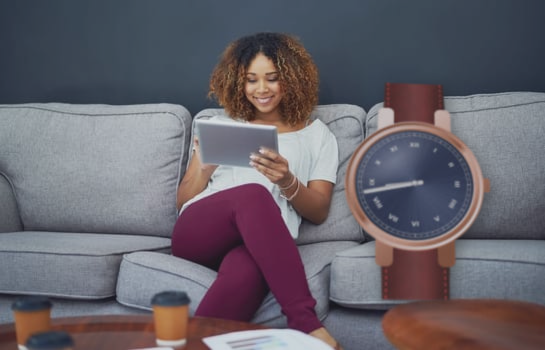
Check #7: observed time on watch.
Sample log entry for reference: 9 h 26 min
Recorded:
8 h 43 min
